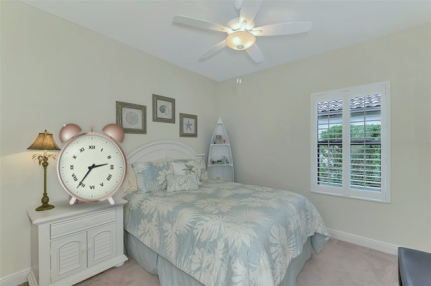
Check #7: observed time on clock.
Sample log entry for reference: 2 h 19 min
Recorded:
2 h 36 min
